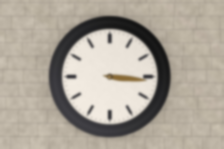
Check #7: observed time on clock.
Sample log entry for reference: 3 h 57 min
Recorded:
3 h 16 min
